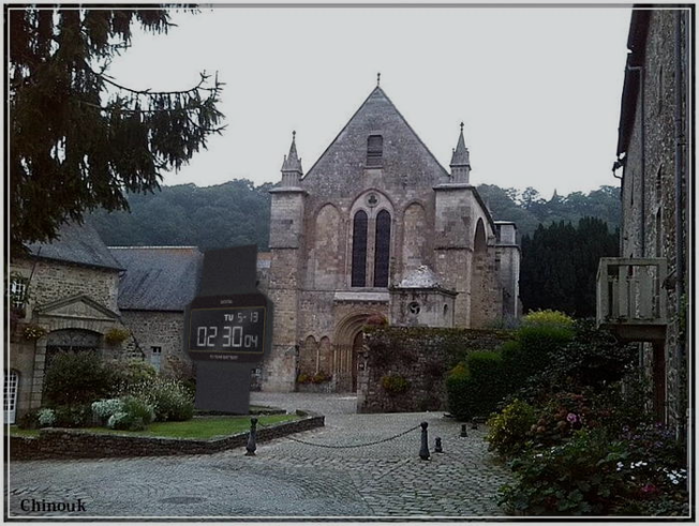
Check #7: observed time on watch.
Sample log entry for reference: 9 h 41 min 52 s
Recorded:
2 h 30 min 04 s
